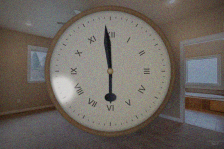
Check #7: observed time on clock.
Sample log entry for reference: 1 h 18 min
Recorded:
5 h 59 min
